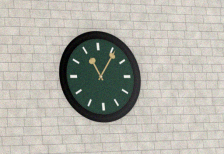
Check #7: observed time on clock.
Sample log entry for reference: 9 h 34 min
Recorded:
11 h 06 min
